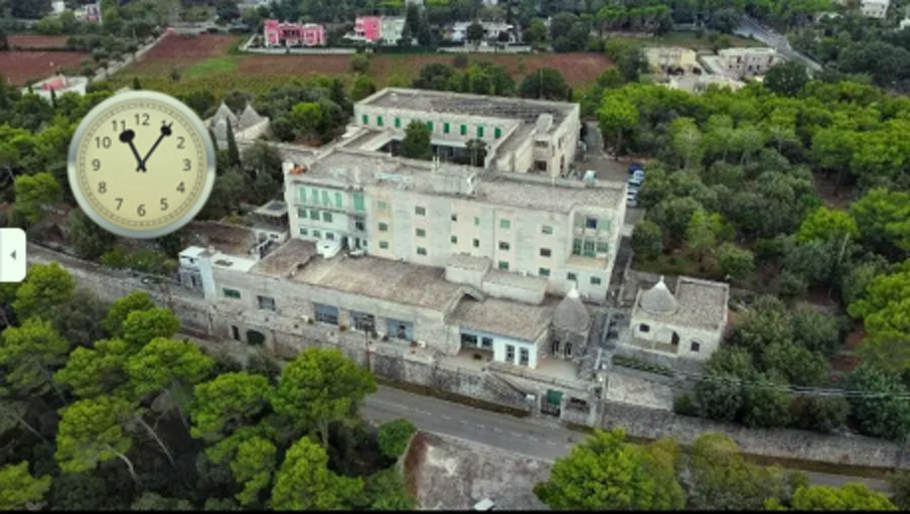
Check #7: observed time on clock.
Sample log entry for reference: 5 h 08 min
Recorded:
11 h 06 min
